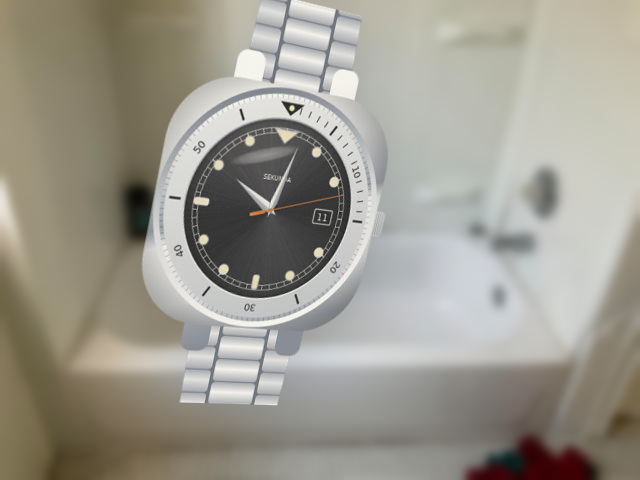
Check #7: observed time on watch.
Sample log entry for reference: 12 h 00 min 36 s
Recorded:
10 h 02 min 12 s
